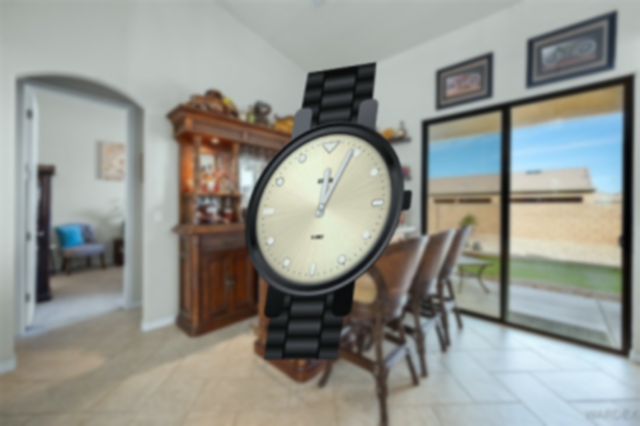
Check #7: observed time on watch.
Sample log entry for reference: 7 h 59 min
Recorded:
12 h 04 min
